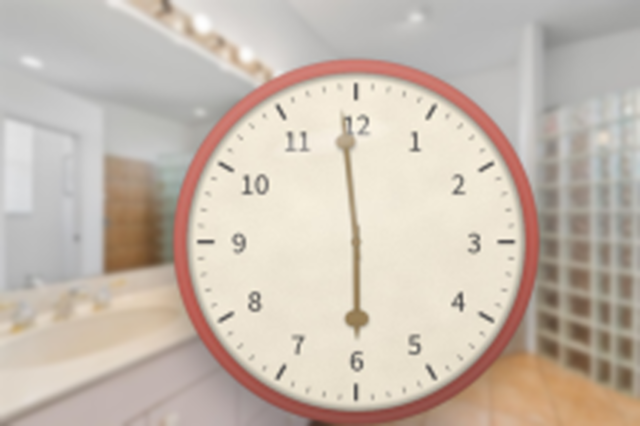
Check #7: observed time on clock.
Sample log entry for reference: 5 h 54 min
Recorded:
5 h 59 min
